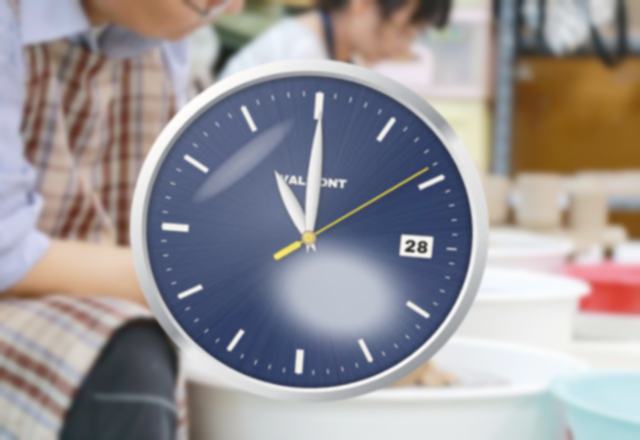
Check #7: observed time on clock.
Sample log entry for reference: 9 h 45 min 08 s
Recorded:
11 h 00 min 09 s
